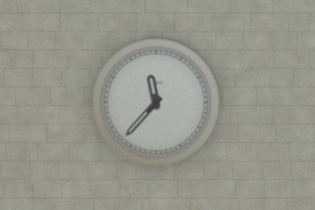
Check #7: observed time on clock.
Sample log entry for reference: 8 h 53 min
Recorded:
11 h 37 min
